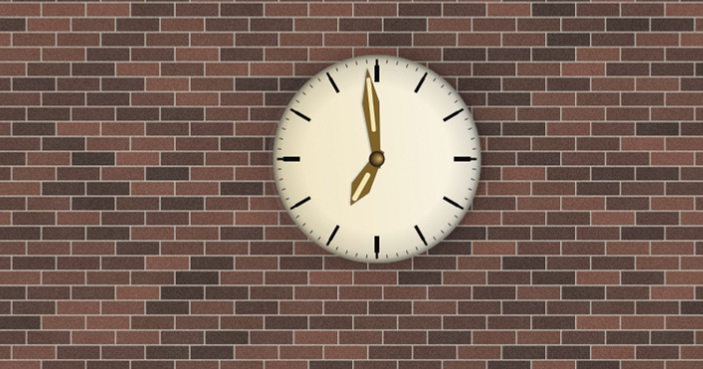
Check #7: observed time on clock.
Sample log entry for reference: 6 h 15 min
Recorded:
6 h 59 min
